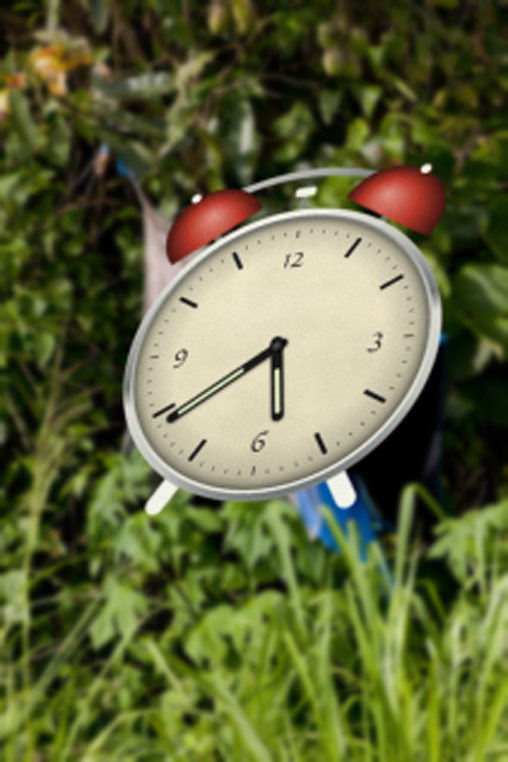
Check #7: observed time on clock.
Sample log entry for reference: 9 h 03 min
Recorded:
5 h 39 min
